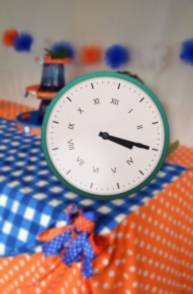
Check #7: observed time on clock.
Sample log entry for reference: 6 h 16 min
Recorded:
3 h 15 min
